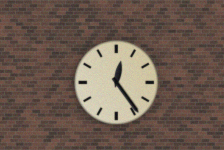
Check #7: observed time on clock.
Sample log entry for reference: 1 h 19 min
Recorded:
12 h 24 min
